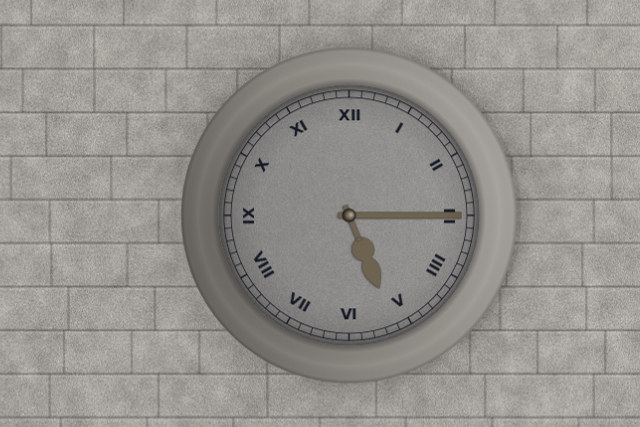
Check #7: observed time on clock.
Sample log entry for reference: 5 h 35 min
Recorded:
5 h 15 min
